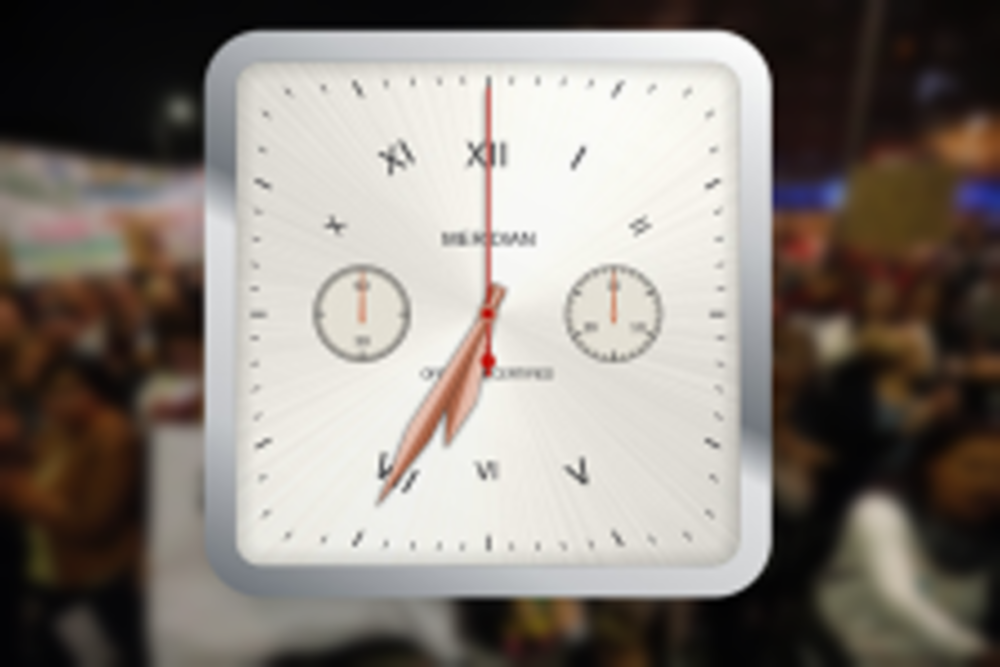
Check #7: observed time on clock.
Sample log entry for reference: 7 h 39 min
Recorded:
6 h 35 min
